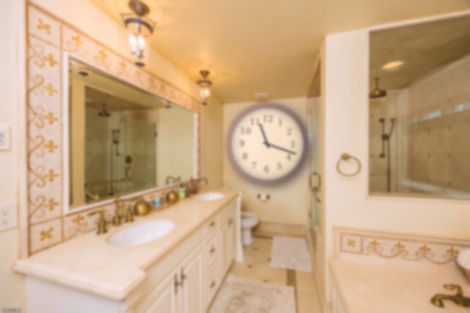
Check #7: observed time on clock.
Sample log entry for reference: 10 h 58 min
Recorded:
11 h 18 min
